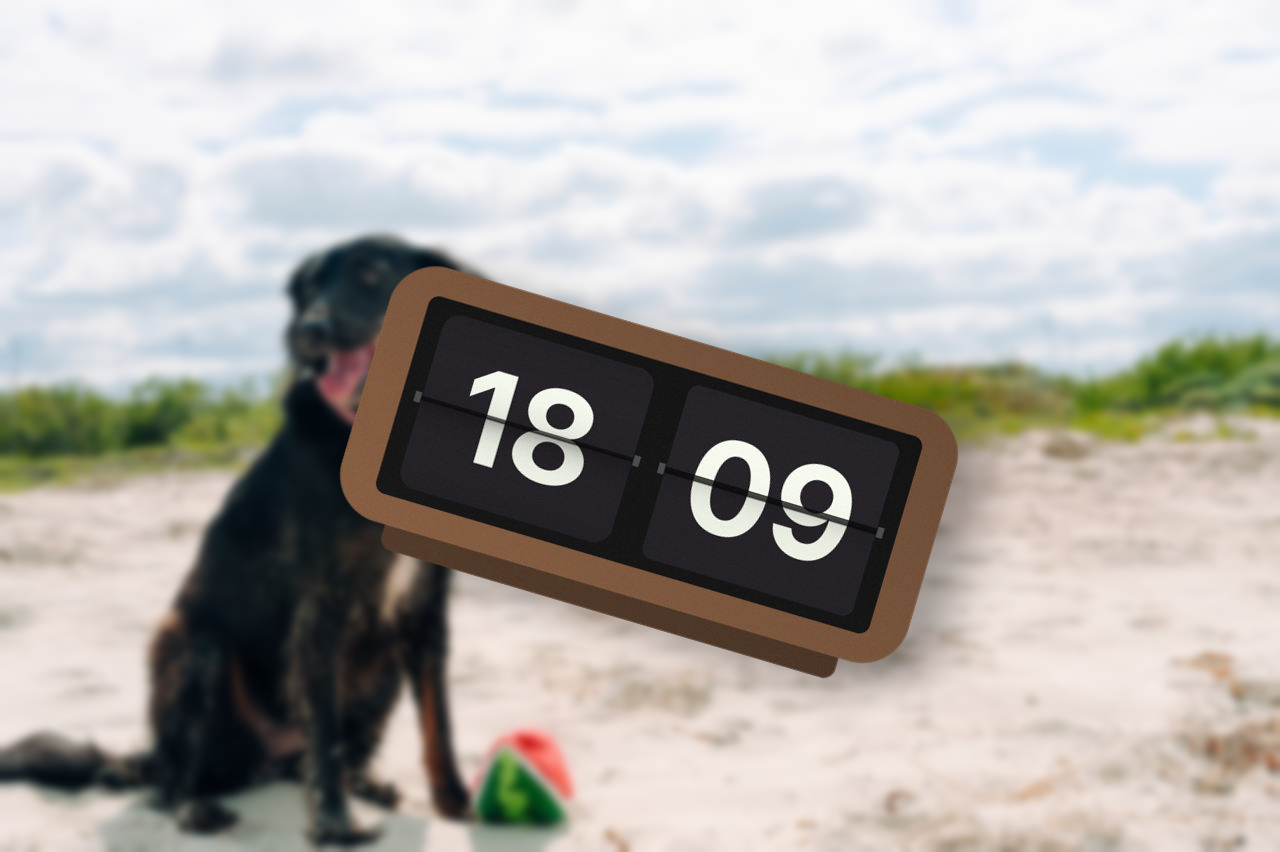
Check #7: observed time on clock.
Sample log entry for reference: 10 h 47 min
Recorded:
18 h 09 min
